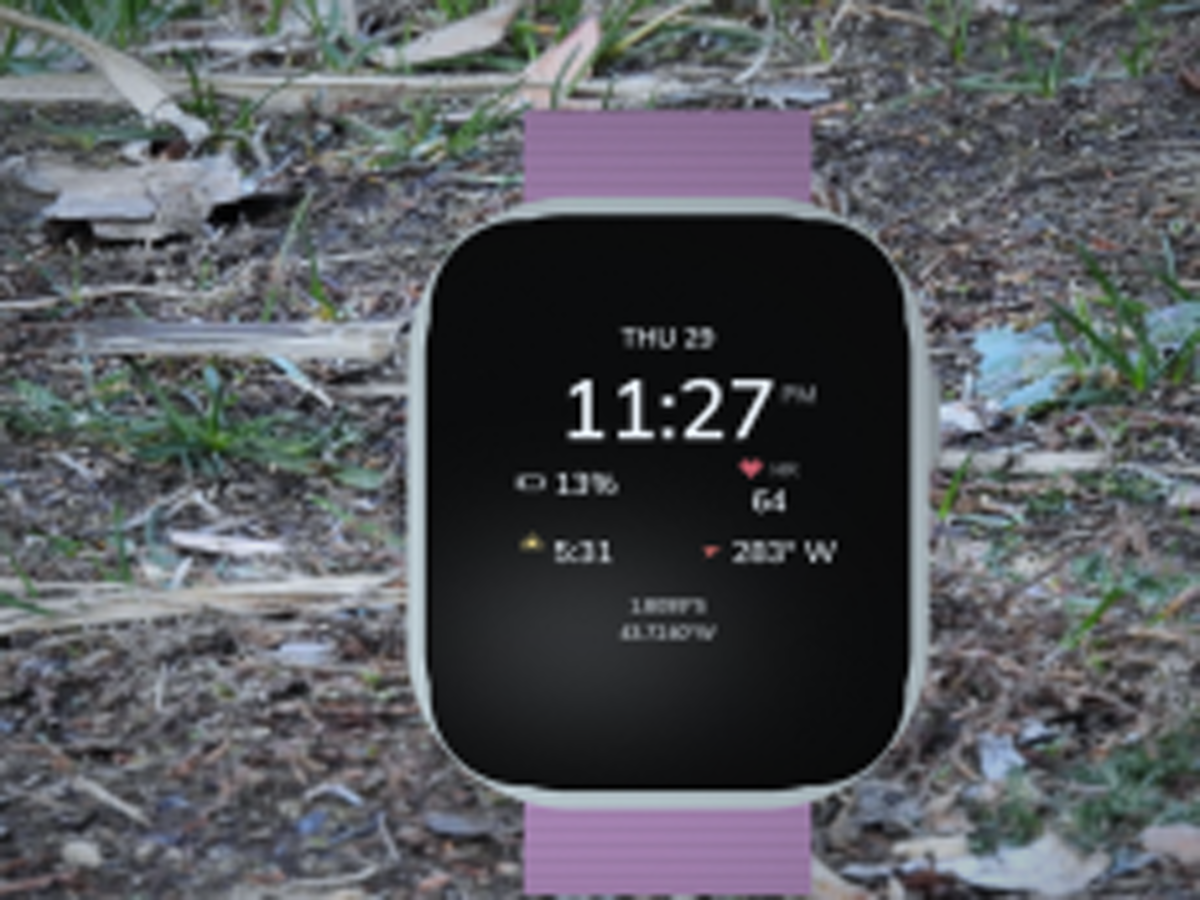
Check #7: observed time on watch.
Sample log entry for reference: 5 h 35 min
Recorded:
11 h 27 min
